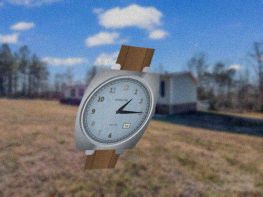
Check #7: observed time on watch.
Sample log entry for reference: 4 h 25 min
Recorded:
1 h 15 min
